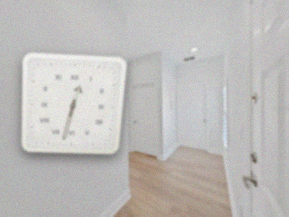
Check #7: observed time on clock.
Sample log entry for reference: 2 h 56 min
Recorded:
12 h 32 min
